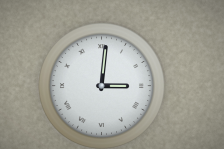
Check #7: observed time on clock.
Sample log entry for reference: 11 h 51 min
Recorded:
3 h 01 min
